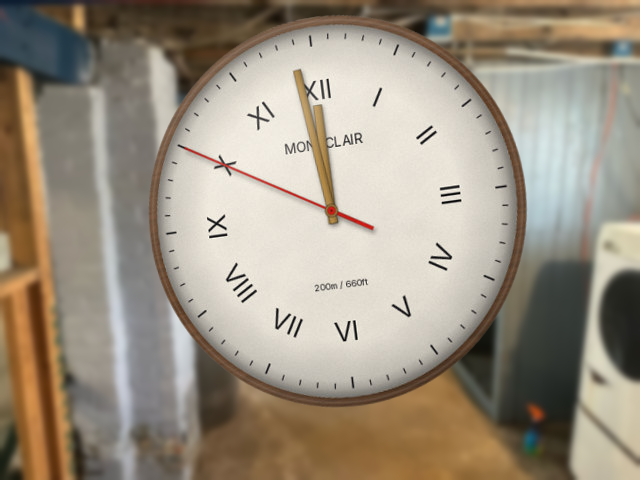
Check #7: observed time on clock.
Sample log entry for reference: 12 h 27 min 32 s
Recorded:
11 h 58 min 50 s
